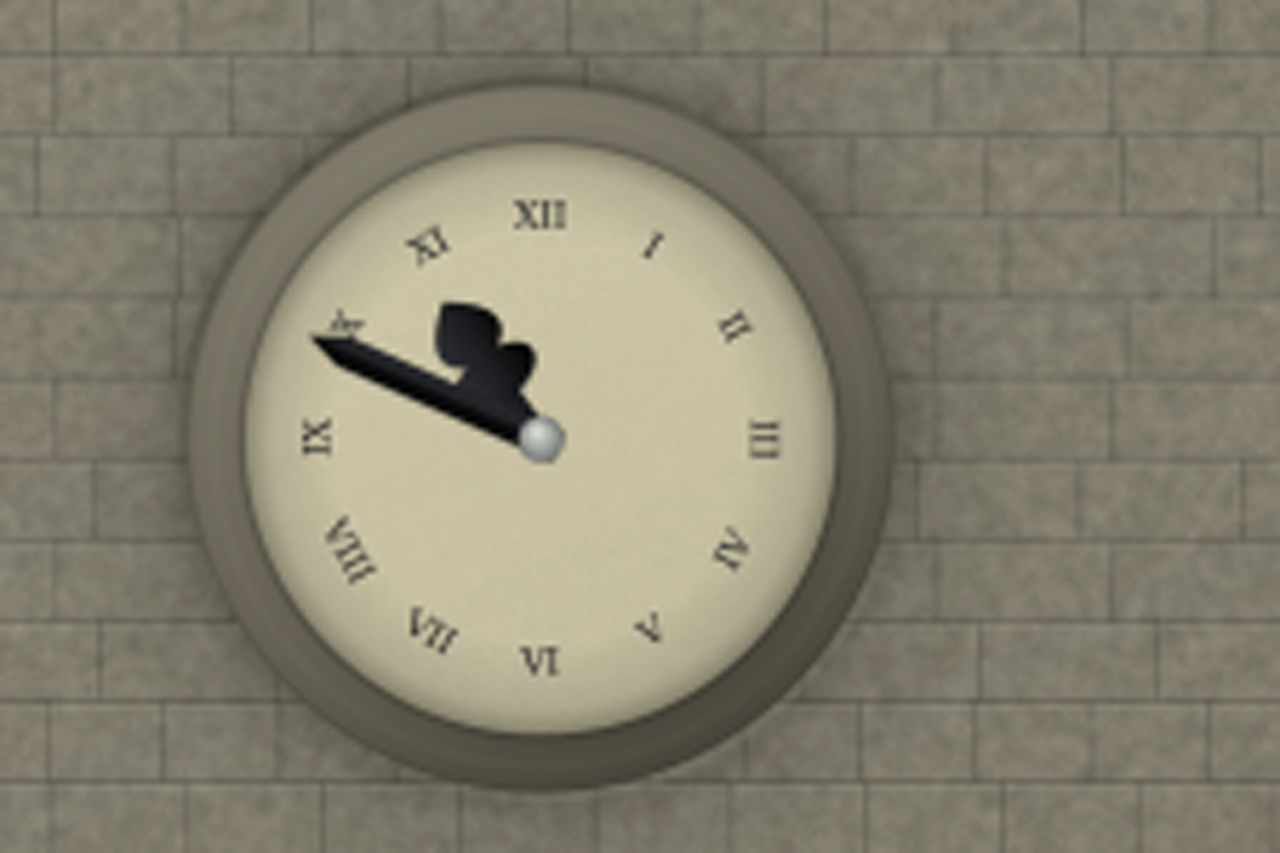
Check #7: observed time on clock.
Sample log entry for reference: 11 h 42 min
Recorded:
10 h 49 min
